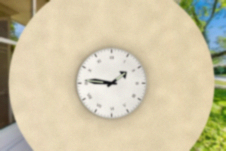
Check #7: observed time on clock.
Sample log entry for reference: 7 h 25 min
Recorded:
1 h 46 min
